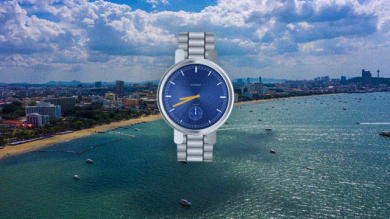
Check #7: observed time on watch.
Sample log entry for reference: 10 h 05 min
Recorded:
8 h 41 min
